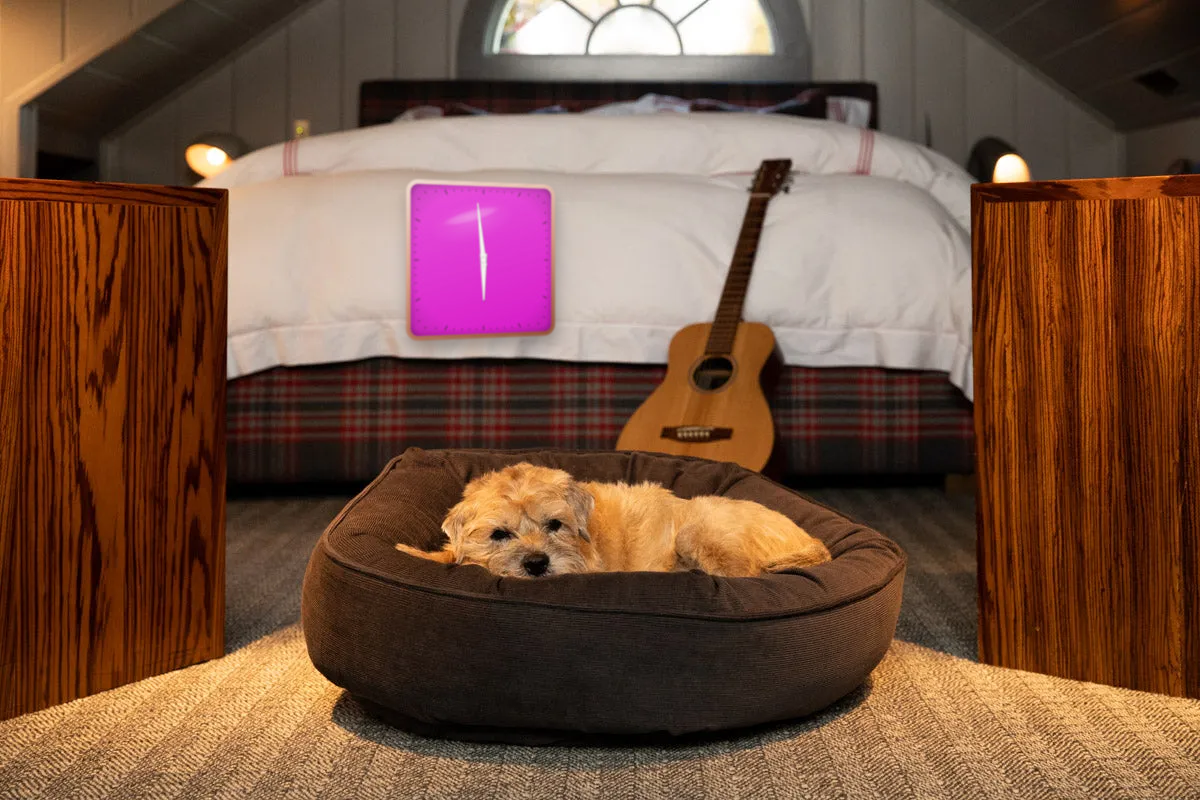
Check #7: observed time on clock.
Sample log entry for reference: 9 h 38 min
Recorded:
5 h 59 min
